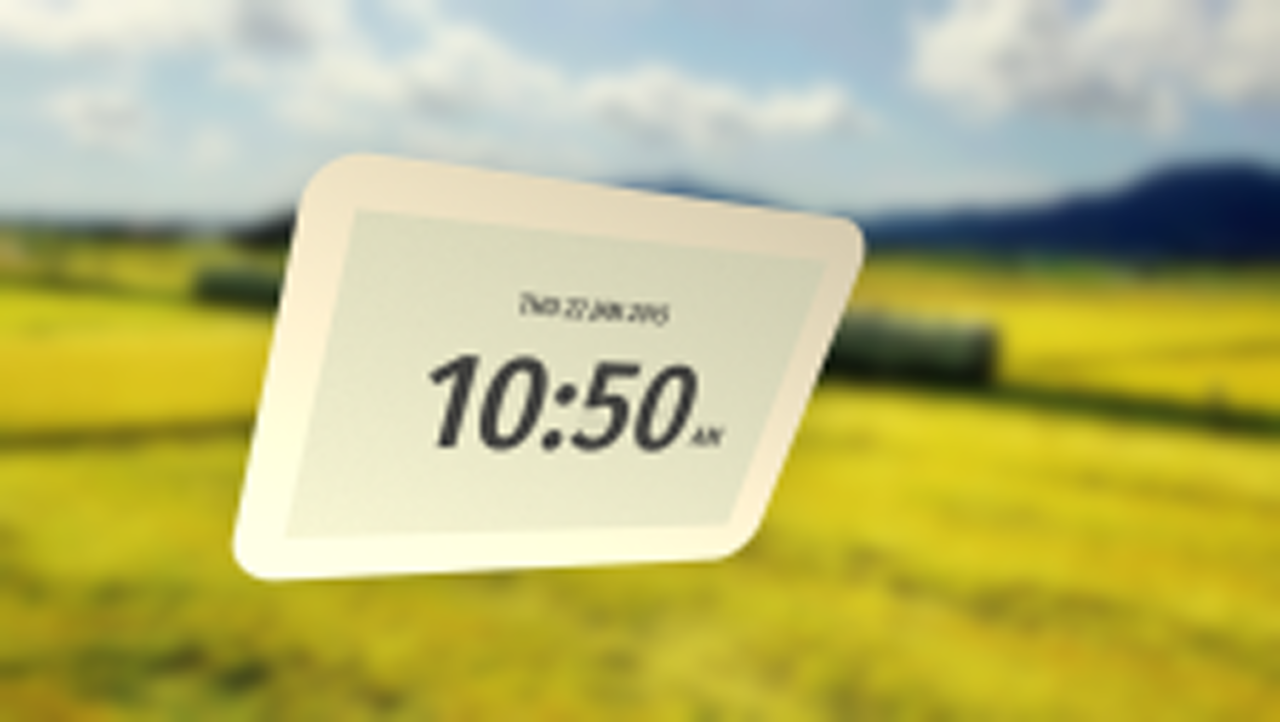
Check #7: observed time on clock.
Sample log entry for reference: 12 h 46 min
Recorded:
10 h 50 min
